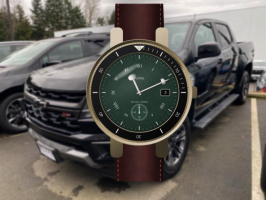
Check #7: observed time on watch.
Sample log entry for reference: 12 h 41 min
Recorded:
11 h 11 min
